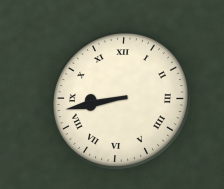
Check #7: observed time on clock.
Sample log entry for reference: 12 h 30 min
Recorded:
8 h 43 min
